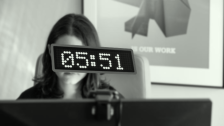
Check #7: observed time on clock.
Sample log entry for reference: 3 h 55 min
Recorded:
5 h 51 min
